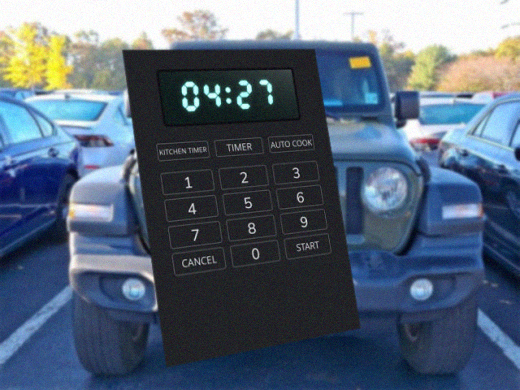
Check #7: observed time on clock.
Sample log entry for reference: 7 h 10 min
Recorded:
4 h 27 min
